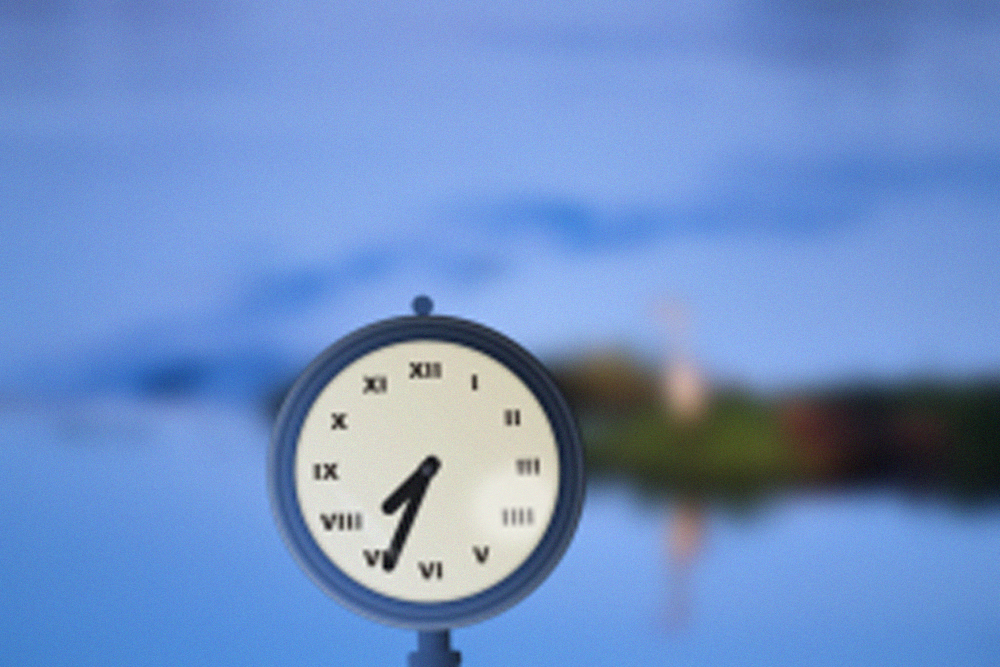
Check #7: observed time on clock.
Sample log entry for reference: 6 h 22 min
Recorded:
7 h 34 min
